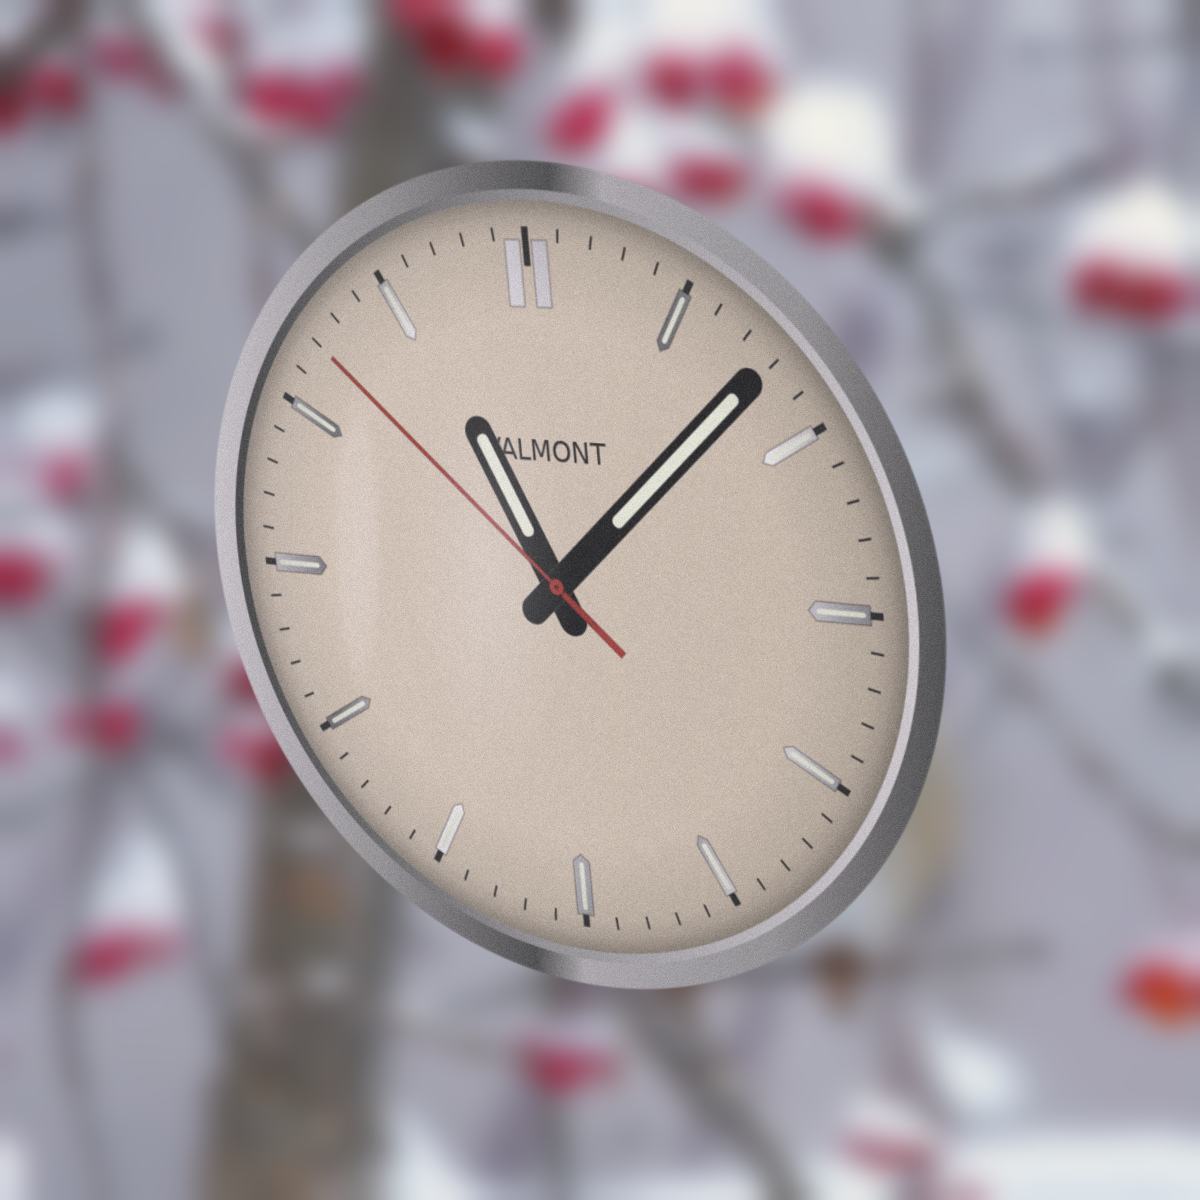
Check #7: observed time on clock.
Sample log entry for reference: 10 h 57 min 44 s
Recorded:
11 h 07 min 52 s
